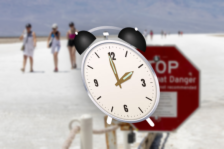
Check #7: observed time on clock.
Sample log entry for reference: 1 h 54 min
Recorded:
1 h 59 min
